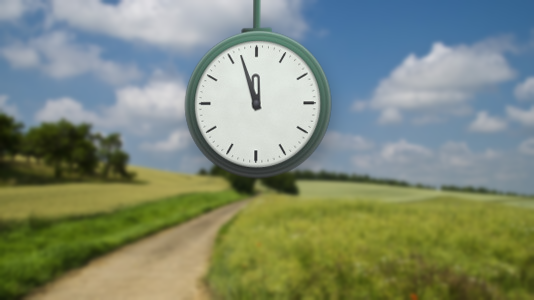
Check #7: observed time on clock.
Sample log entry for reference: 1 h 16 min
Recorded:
11 h 57 min
